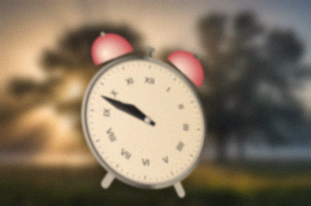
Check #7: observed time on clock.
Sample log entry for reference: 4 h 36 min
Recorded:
9 h 48 min
